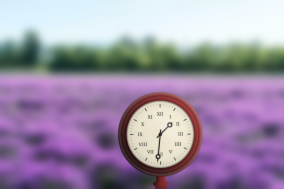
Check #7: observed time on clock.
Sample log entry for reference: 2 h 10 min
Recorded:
1 h 31 min
